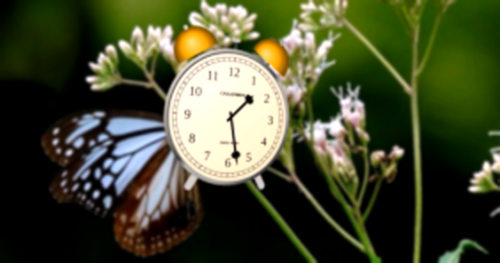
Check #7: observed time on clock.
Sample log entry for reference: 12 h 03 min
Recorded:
1 h 28 min
